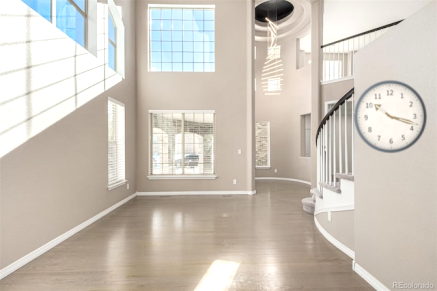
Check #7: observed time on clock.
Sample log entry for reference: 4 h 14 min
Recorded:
10 h 18 min
